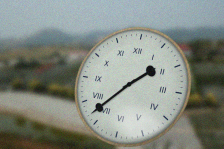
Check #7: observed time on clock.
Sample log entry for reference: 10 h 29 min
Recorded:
1 h 37 min
